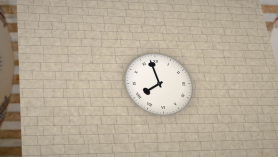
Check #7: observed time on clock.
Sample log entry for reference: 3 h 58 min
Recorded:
7 h 58 min
